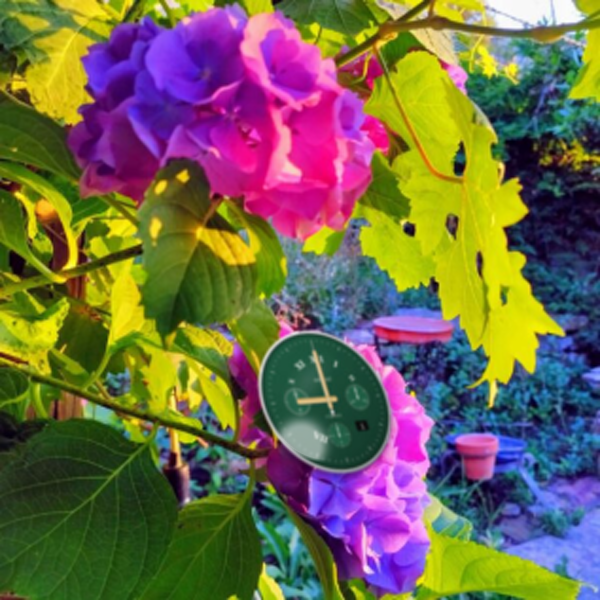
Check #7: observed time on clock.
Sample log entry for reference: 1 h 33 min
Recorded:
9 h 00 min
